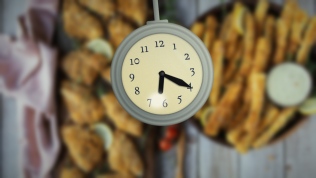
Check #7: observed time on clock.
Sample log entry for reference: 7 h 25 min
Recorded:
6 h 20 min
